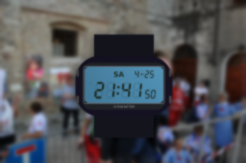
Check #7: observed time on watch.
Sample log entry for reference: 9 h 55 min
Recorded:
21 h 41 min
